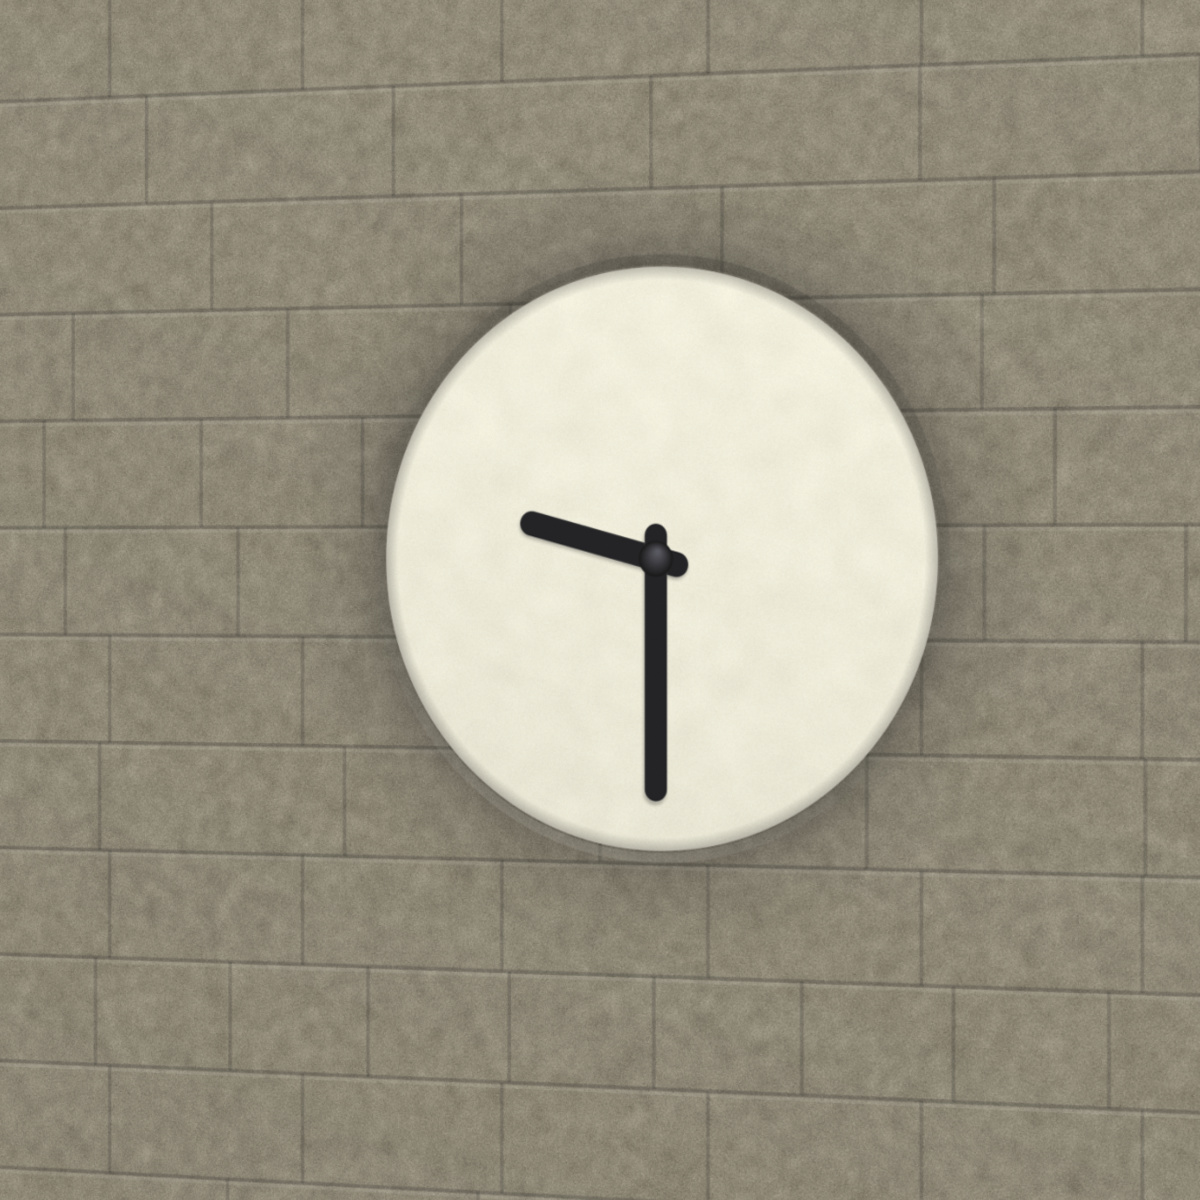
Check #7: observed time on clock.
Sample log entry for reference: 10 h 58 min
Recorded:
9 h 30 min
